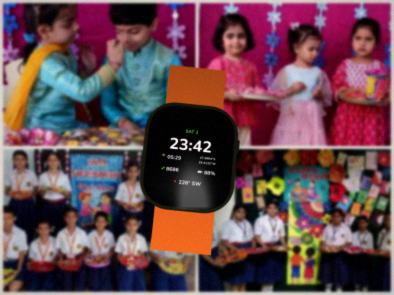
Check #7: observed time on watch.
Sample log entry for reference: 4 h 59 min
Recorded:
23 h 42 min
